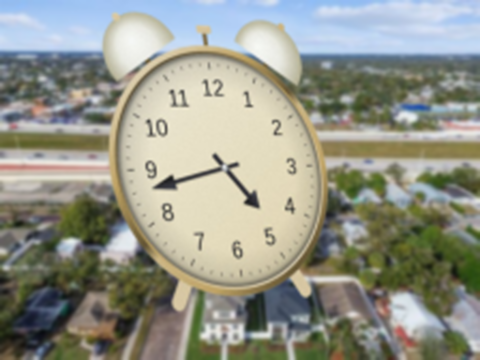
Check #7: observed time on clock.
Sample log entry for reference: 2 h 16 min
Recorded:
4 h 43 min
